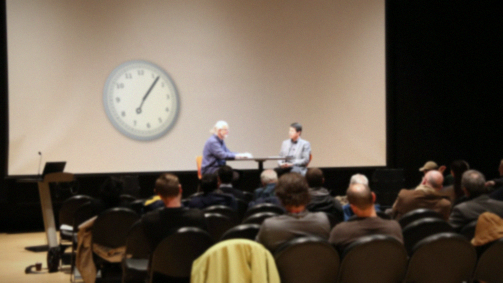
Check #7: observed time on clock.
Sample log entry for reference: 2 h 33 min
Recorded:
7 h 07 min
